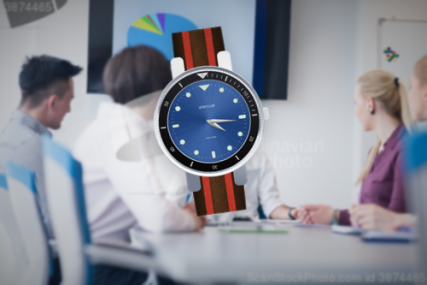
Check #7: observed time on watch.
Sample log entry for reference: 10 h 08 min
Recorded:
4 h 16 min
